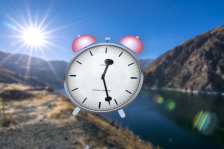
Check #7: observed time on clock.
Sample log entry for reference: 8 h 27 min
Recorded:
12 h 27 min
